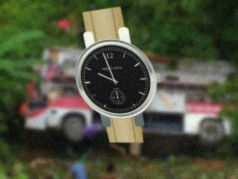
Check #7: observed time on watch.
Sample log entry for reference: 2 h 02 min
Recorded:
9 h 58 min
